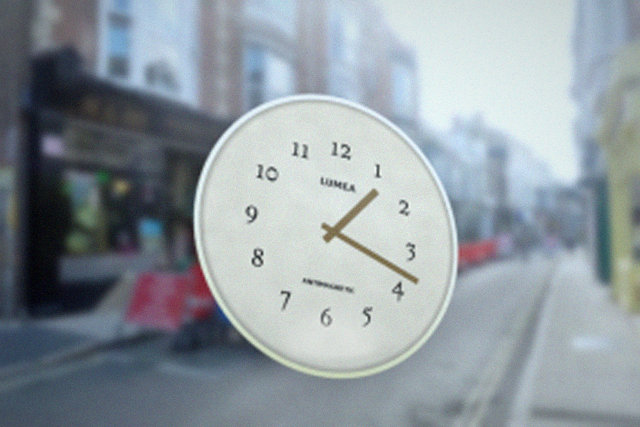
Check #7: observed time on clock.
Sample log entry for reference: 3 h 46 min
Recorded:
1 h 18 min
